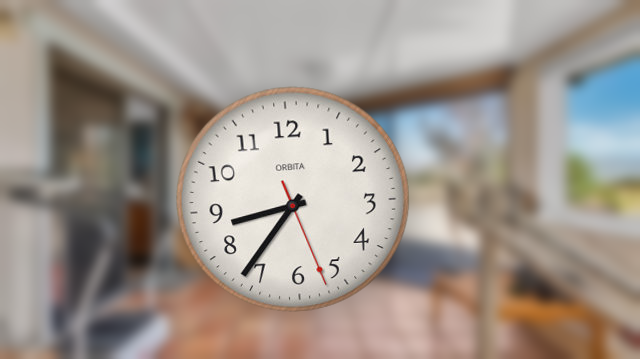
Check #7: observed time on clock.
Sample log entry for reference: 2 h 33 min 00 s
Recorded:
8 h 36 min 27 s
